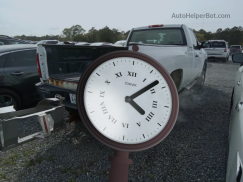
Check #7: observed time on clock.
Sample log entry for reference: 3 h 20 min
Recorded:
4 h 08 min
